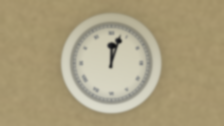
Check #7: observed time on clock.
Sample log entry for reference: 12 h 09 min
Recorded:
12 h 03 min
